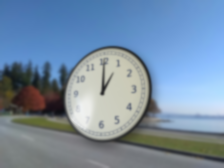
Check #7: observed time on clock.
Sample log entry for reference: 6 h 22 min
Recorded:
1 h 00 min
